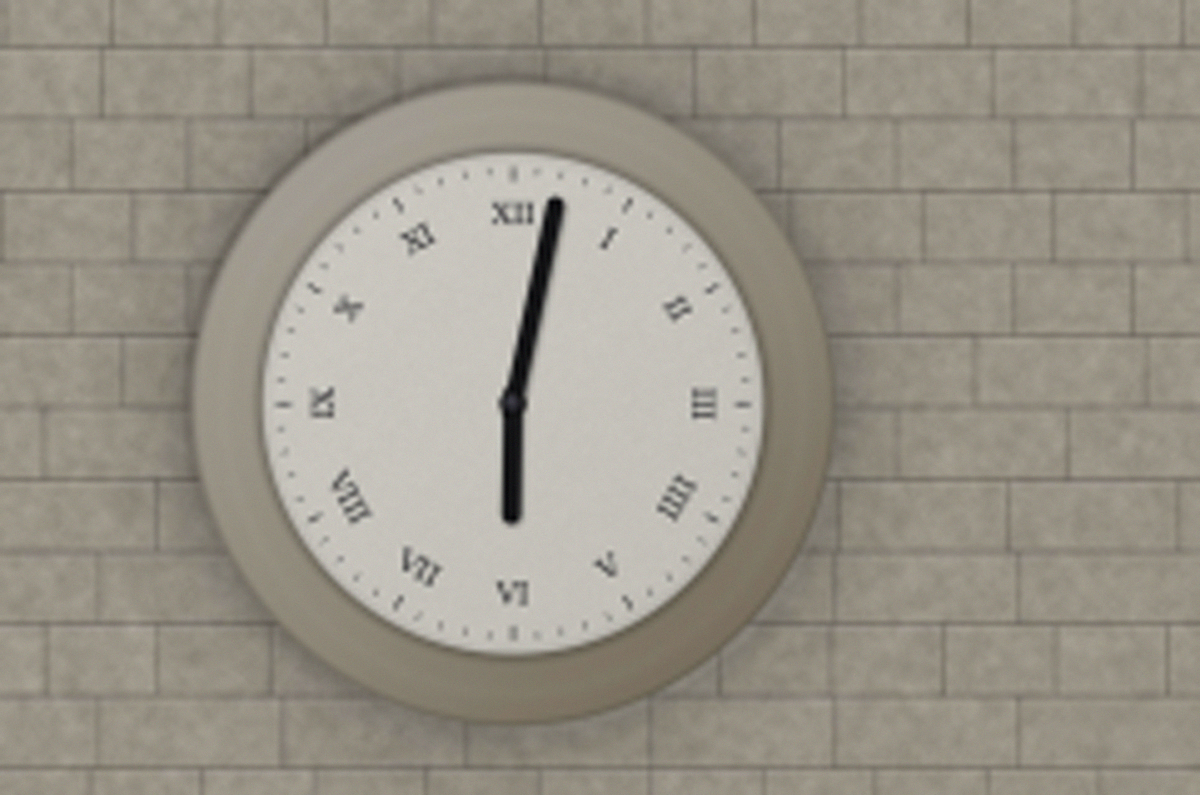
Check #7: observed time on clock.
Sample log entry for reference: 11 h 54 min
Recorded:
6 h 02 min
